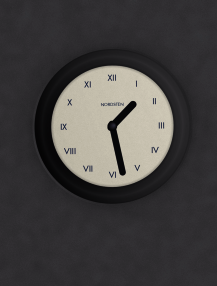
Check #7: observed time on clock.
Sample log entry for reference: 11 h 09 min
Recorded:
1 h 28 min
